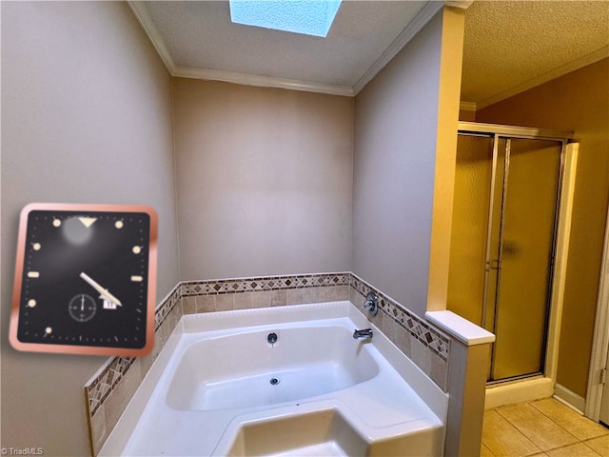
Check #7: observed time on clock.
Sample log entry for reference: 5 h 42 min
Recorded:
4 h 21 min
